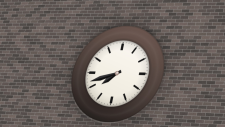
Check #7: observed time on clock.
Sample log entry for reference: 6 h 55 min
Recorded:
7 h 42 min
